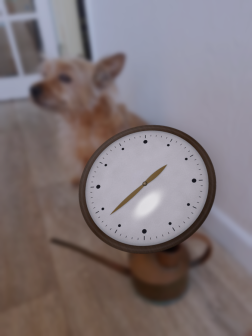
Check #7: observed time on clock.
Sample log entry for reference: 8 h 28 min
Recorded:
1 h 38 min
